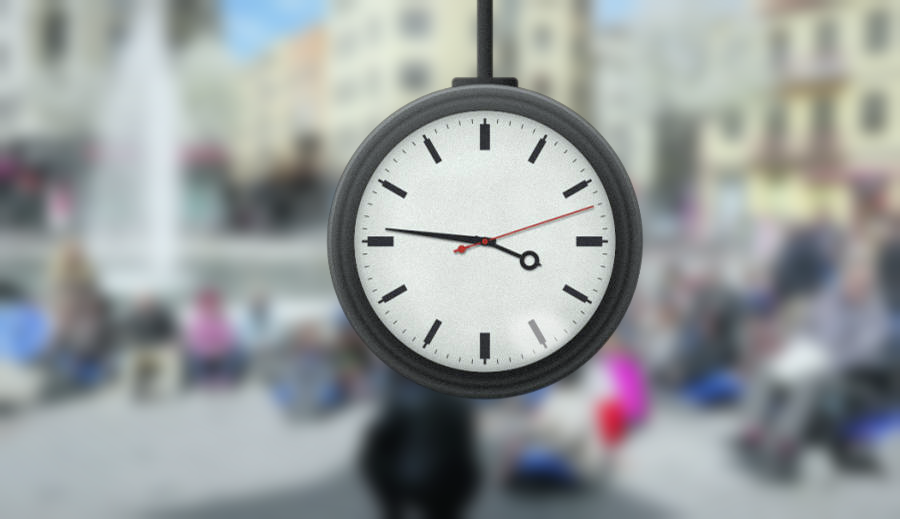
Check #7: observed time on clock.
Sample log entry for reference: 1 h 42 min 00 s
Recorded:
3 h 46 min 12 s
